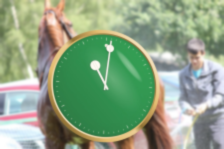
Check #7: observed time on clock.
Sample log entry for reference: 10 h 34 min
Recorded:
11 h 01 min
